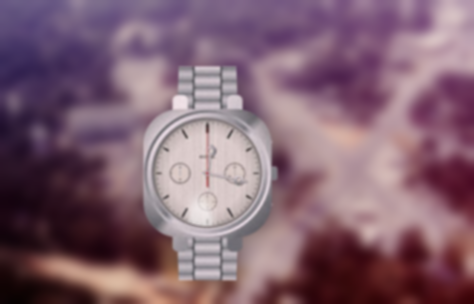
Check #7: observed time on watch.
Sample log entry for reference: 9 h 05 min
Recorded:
12 h 17 min
